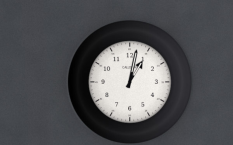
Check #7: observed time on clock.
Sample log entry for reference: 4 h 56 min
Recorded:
1 h 02 min
